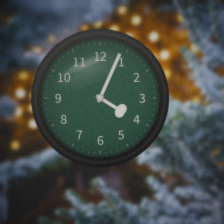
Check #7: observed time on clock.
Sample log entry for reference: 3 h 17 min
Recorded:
4 h 04 min
